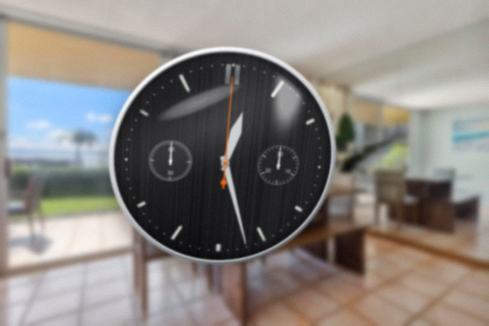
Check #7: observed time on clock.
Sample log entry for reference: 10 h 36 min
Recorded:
12 h 27 min
